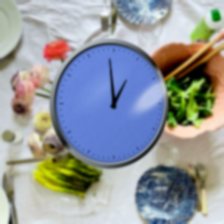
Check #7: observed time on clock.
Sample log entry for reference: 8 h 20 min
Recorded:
12 h 59 min
